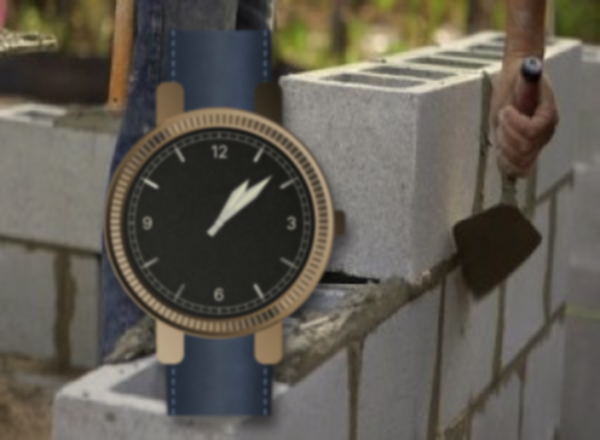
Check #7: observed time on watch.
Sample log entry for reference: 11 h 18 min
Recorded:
1 h 08 min
